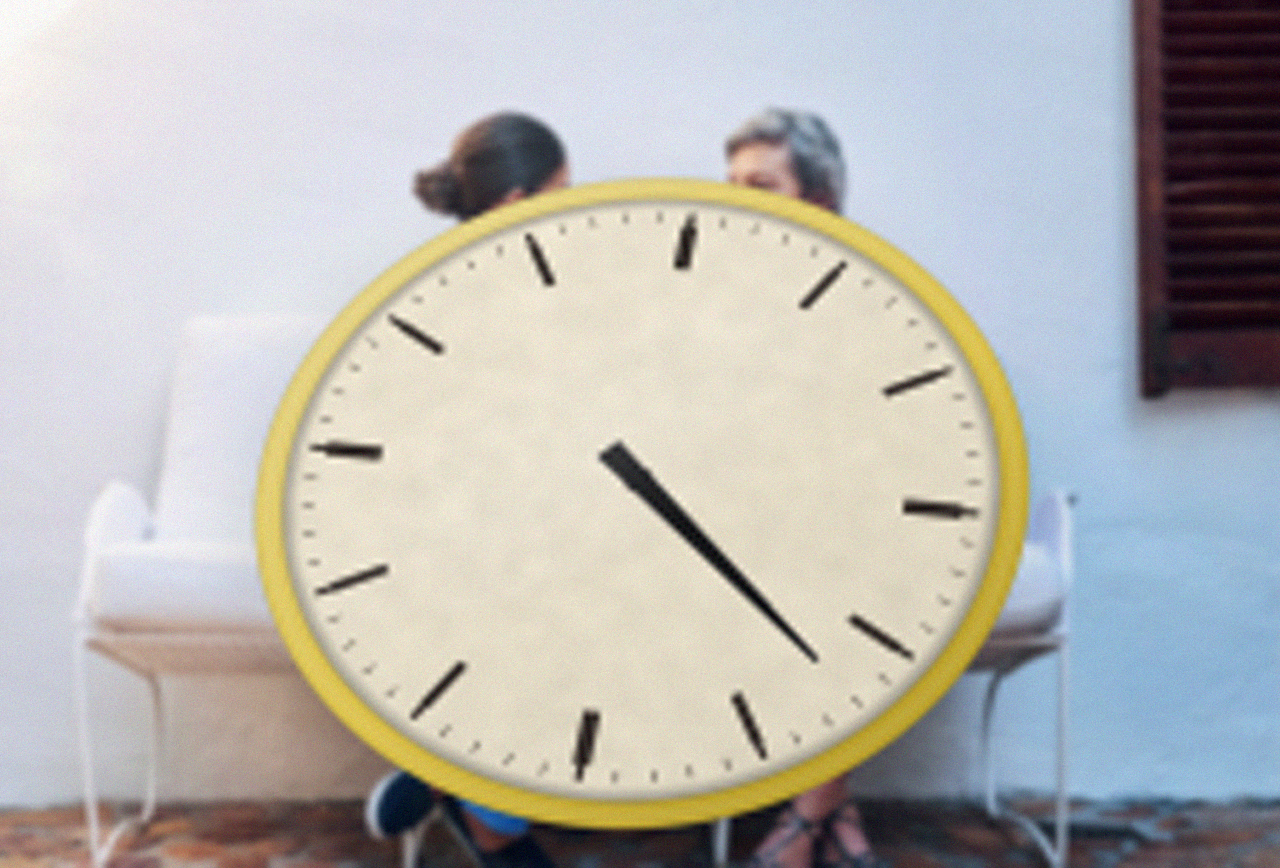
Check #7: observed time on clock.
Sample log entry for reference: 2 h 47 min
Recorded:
4 h 22 min
